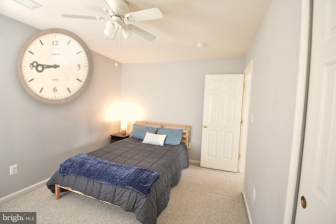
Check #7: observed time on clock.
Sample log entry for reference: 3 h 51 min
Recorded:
8 h 46 min
